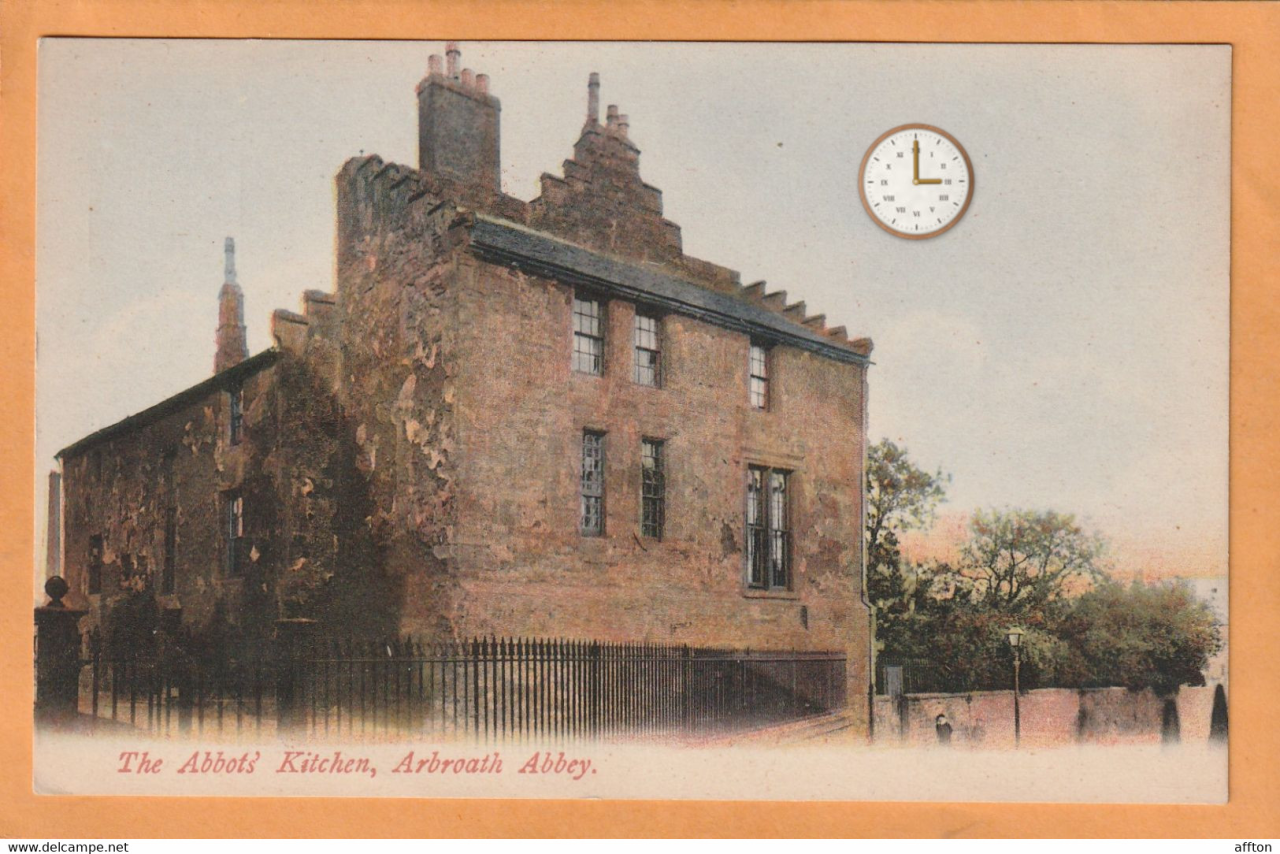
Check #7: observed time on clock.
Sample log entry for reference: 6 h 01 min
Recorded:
3 h 00 min
